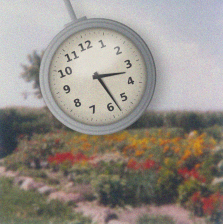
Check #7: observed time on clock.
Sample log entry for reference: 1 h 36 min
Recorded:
3 h 28 min
